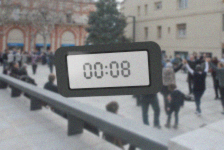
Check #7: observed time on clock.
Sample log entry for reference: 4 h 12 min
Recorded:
0 h 08 min
